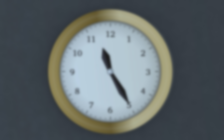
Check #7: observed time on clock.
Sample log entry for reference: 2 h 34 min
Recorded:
11 h 25 min
